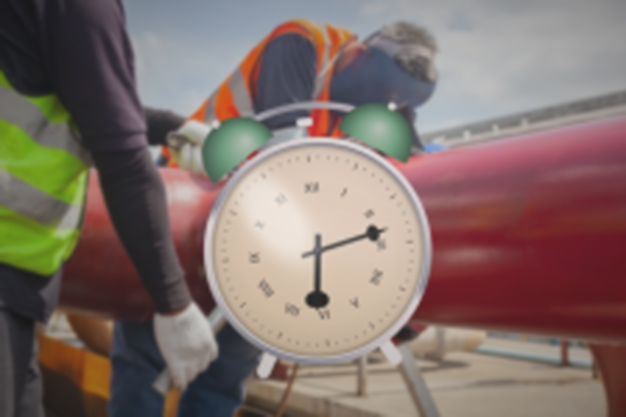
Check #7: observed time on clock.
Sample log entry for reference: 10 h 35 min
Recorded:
6 h 13 min
